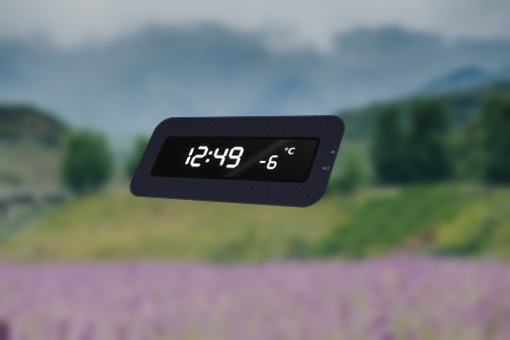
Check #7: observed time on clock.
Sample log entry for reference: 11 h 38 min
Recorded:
12 h 49 min
